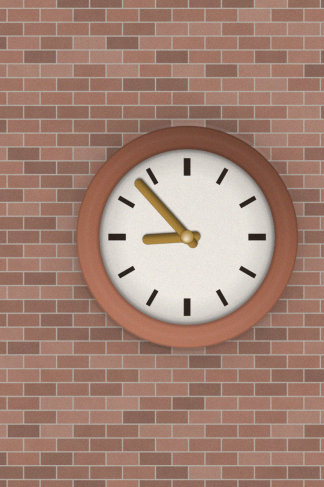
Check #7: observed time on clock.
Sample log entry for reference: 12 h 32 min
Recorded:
8 h 53 min
